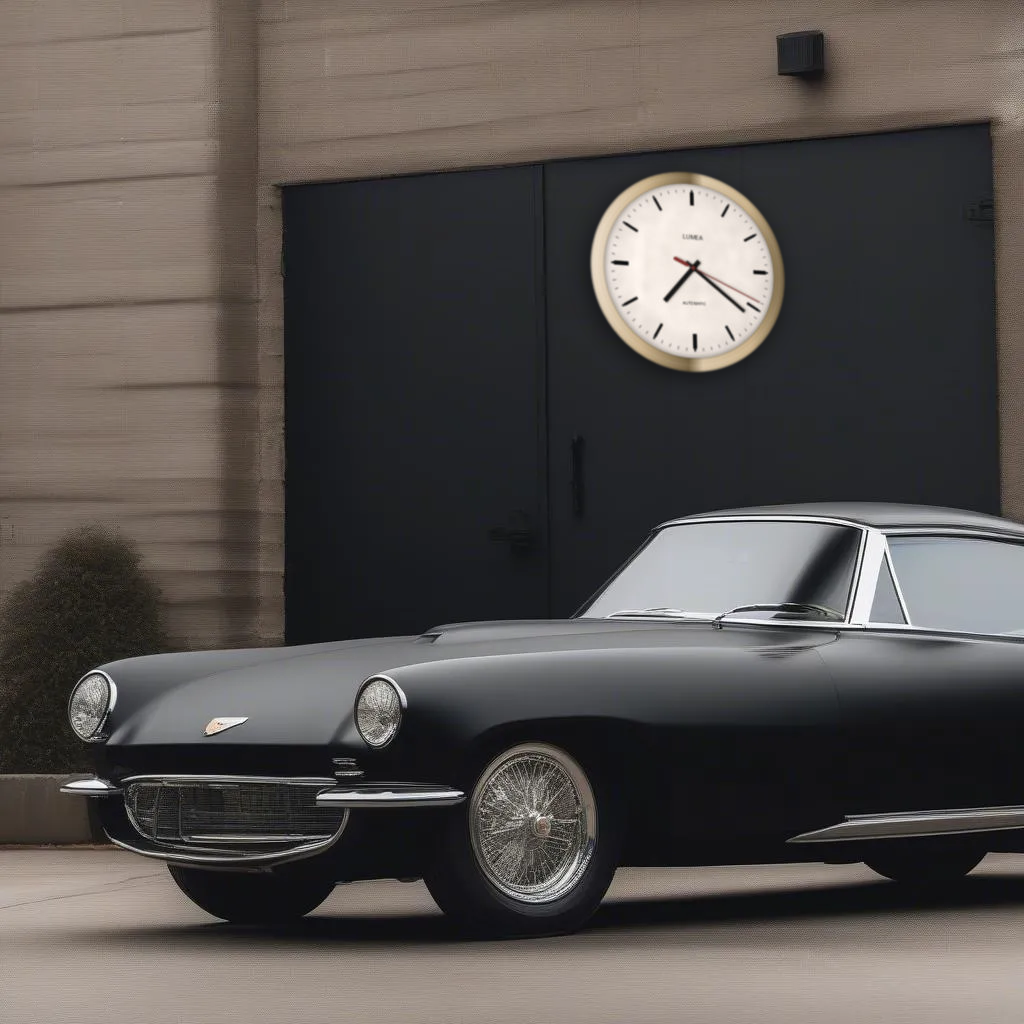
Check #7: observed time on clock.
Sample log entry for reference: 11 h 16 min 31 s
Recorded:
7 h 21 min 19 s
